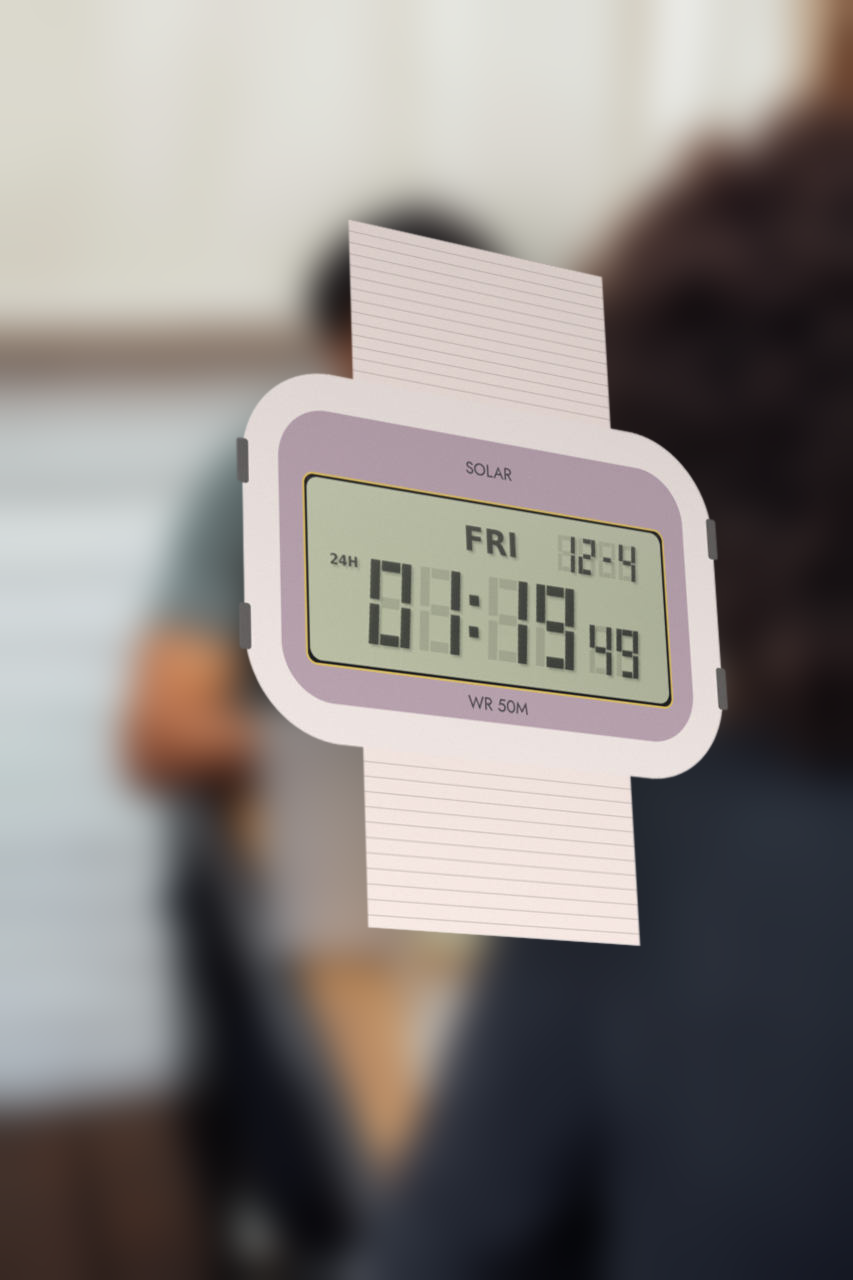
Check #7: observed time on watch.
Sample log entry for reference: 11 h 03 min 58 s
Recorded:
1 h 19 min 49 s
